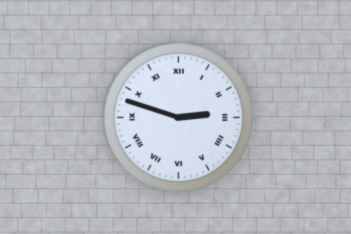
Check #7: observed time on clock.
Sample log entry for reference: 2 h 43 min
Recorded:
2 h 48 min
